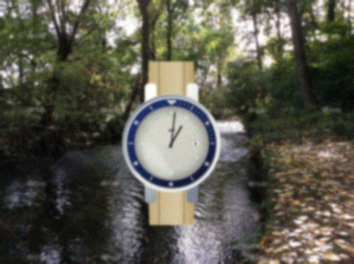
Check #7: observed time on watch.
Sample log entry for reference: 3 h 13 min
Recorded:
1 h 01 min
